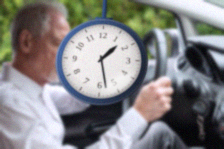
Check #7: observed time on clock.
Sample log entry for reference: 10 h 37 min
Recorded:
1 h 28 min
